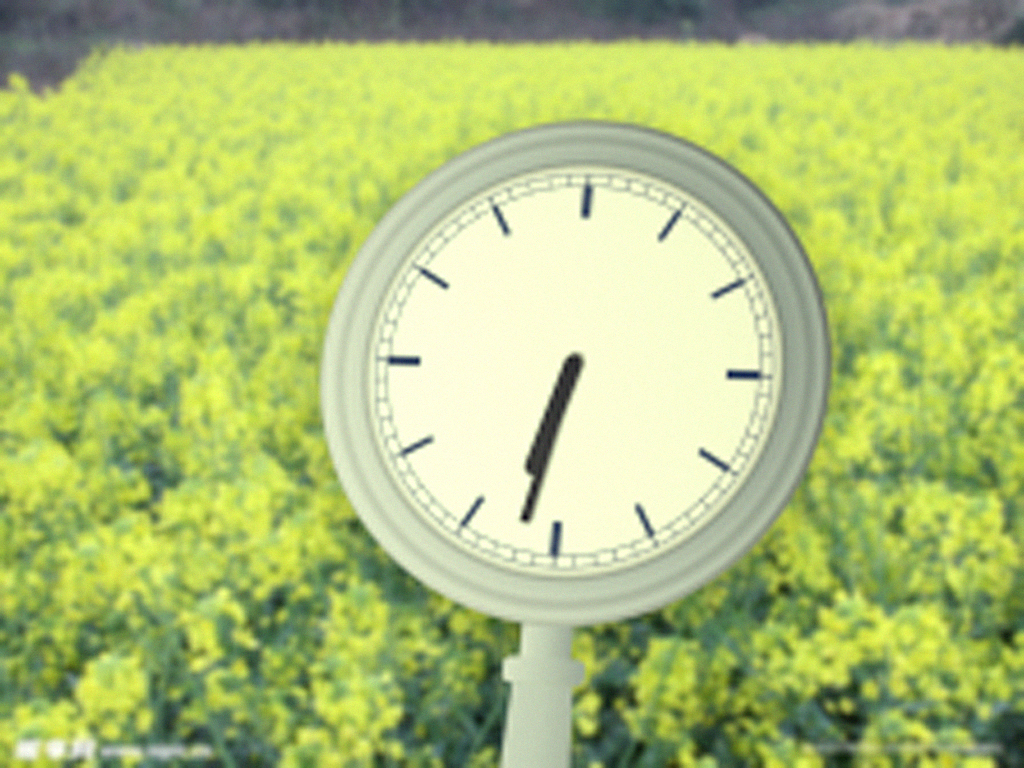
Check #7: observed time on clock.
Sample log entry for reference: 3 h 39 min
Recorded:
6 h 32 min
